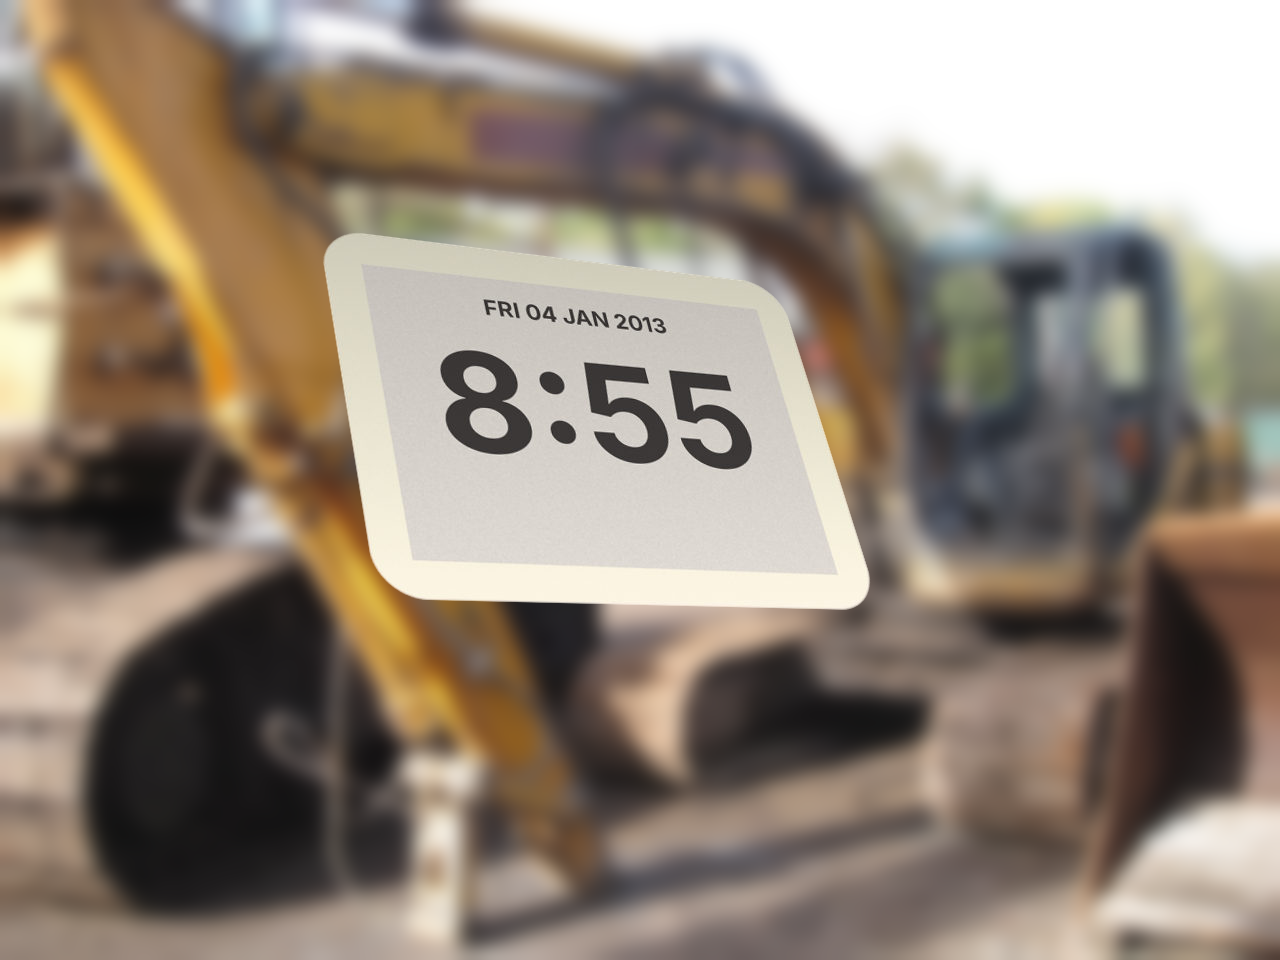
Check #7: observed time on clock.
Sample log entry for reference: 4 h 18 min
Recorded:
8 h 55 min
